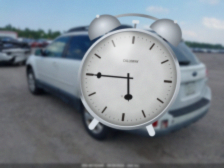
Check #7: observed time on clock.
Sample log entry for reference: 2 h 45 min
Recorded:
5 h 45 min
